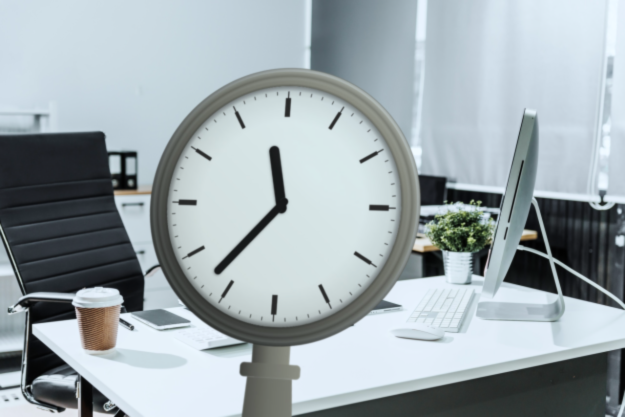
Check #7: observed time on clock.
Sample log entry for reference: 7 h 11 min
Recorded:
11 h 37 min
